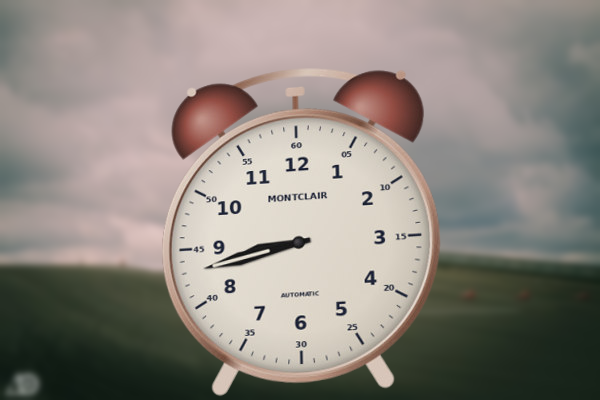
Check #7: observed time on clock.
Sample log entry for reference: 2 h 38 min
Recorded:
8 h 43 min
